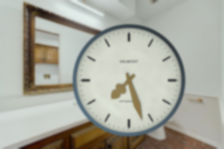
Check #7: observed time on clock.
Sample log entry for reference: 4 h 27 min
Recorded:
7 h 27 min
